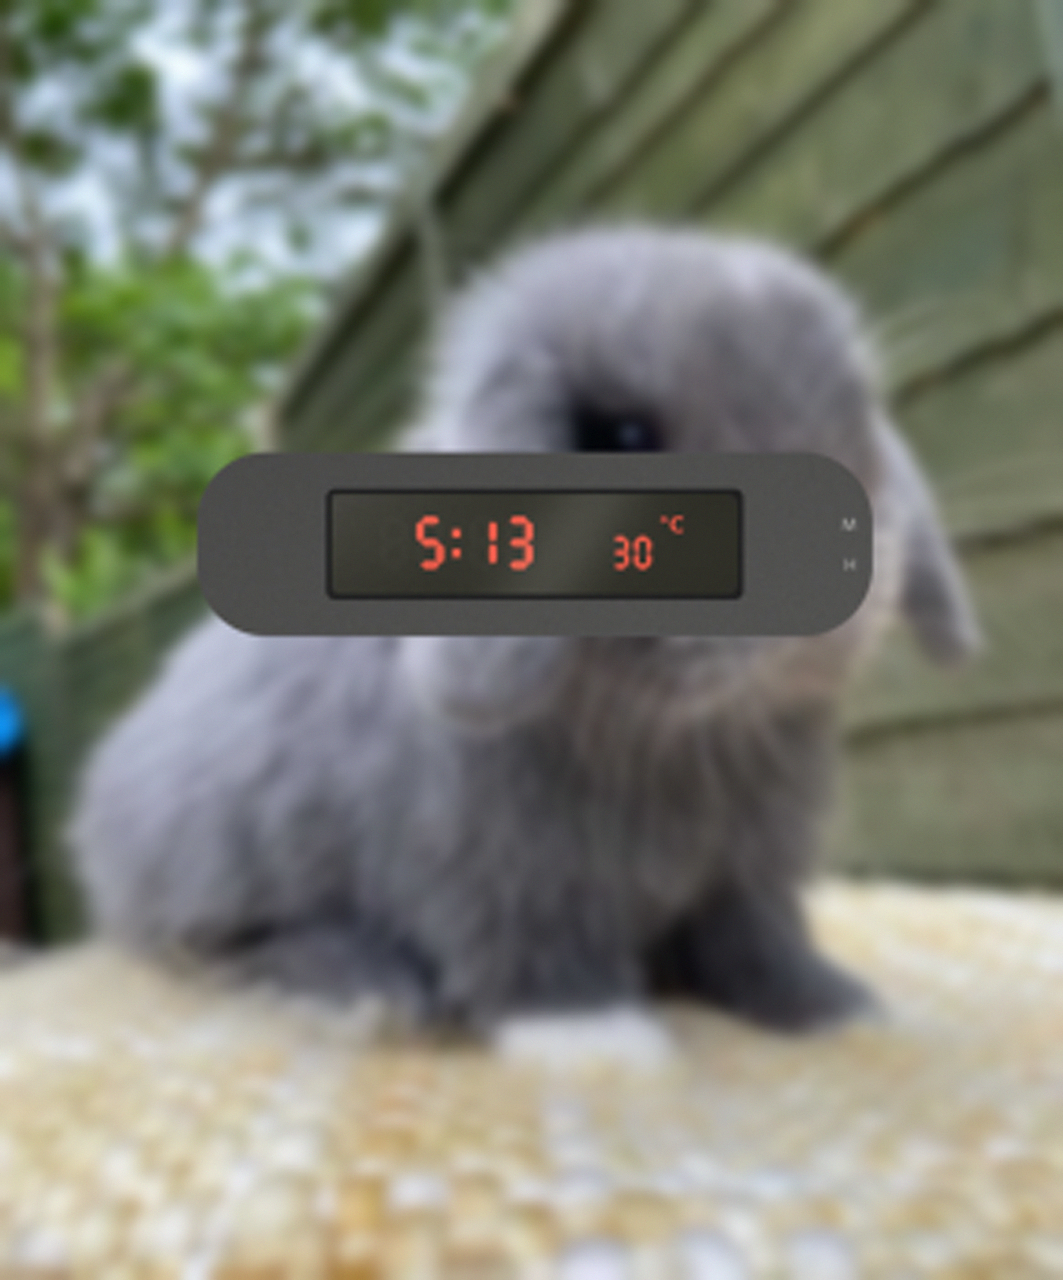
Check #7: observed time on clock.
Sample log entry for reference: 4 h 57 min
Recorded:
5 h 13 min
